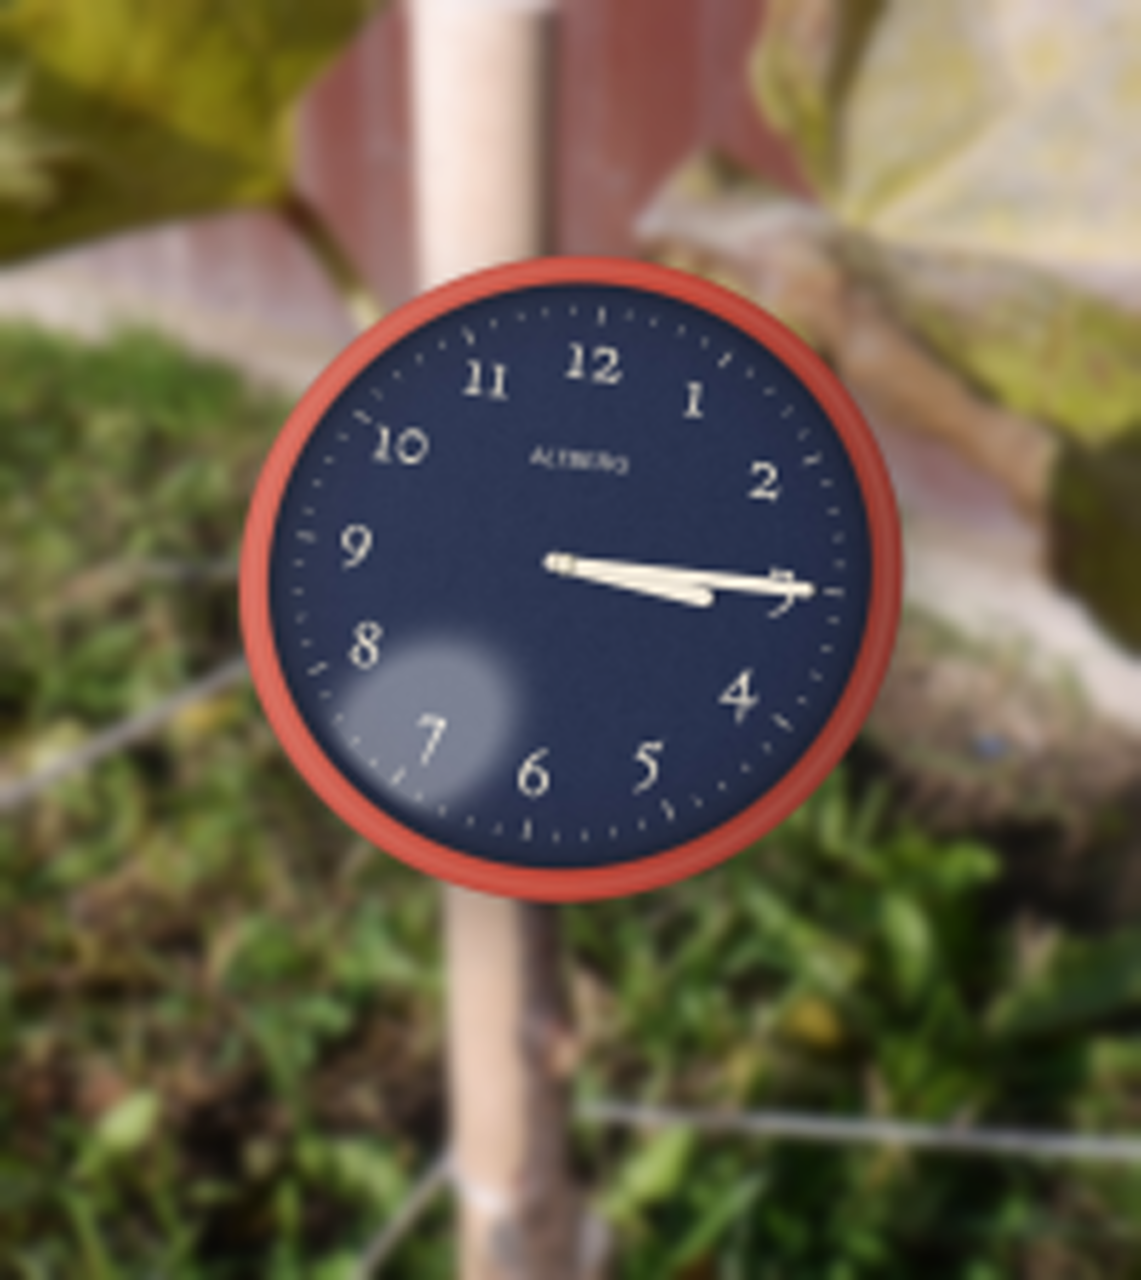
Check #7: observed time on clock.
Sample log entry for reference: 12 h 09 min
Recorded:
3 h 15 min
